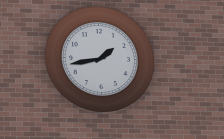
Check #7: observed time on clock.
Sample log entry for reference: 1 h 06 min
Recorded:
1 h 43 min
